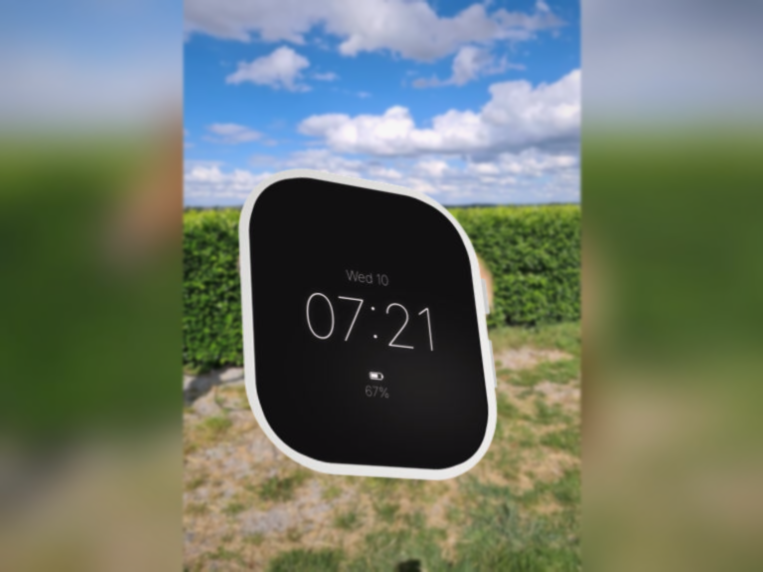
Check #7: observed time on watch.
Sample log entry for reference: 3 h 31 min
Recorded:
7 h 21 min
